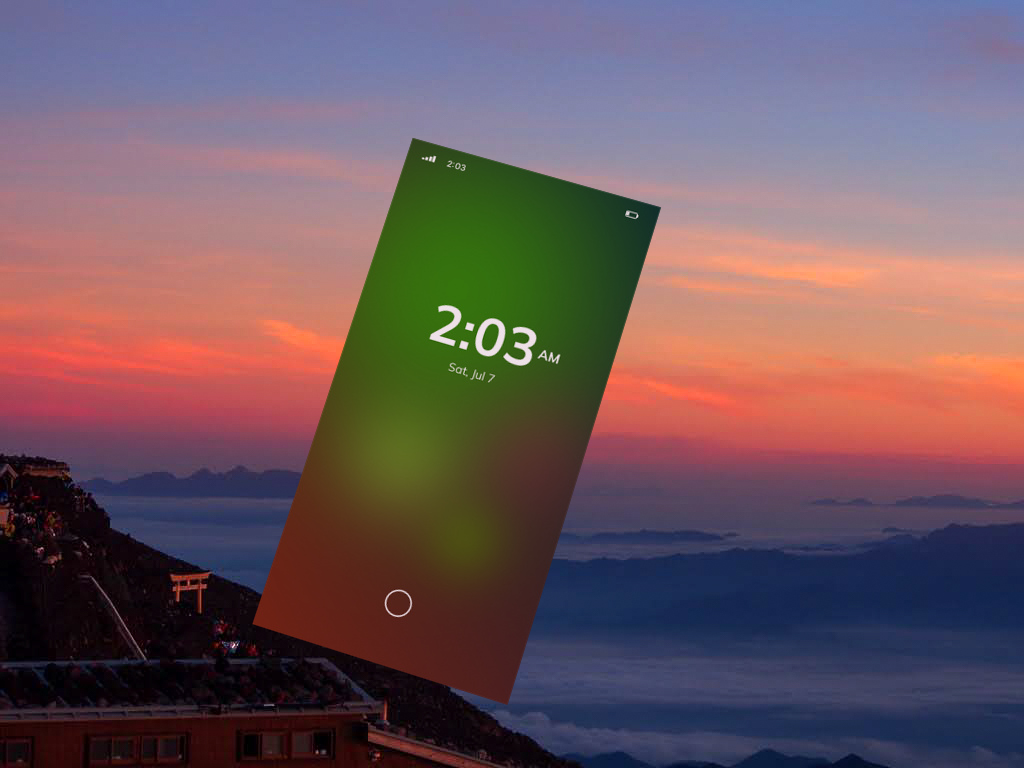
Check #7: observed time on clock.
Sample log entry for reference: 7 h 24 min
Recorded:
2 h 03 min
